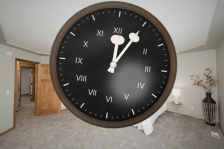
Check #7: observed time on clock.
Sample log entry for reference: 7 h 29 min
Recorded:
12 h 05 min
